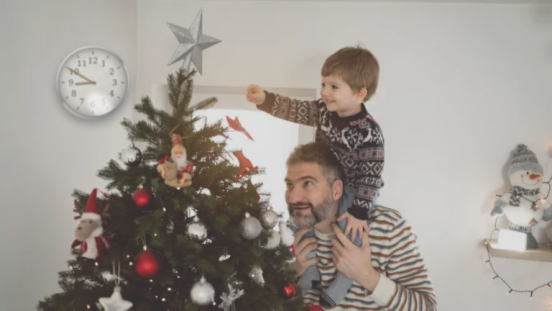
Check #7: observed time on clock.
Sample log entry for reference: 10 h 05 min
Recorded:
8 h 50 min
